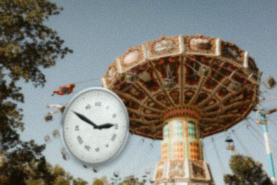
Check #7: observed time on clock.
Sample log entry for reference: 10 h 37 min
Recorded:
2 h 50 min
